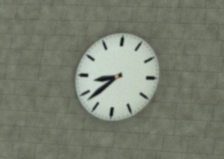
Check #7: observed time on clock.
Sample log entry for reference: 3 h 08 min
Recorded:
8 h 38 min
